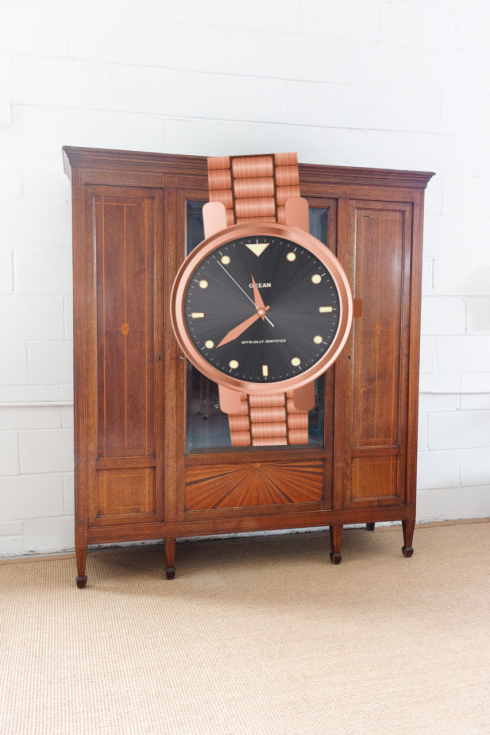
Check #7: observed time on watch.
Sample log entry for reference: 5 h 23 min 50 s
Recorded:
11 h 38 min 54 s
